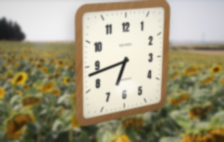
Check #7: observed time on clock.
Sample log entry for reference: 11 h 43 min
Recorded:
6 h 43 min
